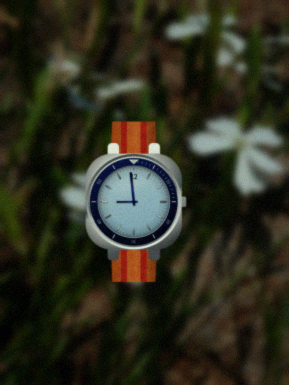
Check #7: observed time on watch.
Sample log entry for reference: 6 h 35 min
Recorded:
8 h 59 min
